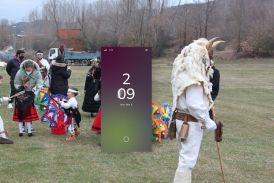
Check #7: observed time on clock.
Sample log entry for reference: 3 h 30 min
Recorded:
2 h 09 min
